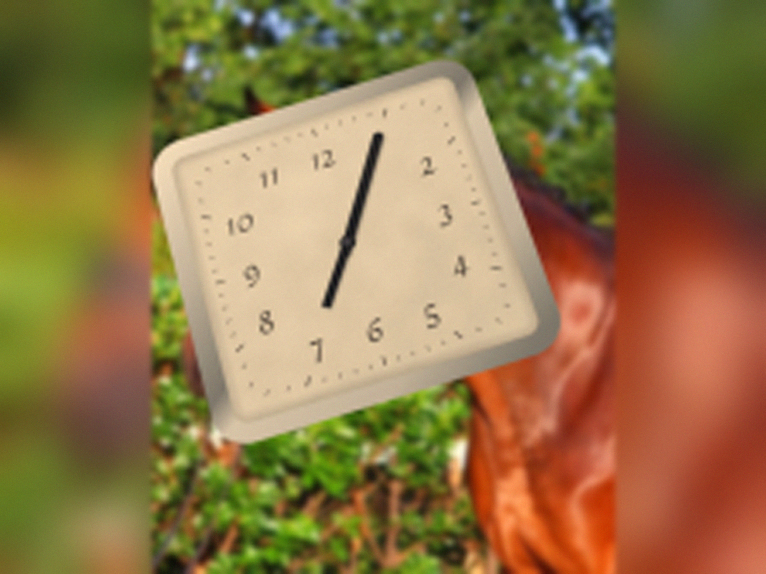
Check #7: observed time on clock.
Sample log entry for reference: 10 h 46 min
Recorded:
7 h 05 min
